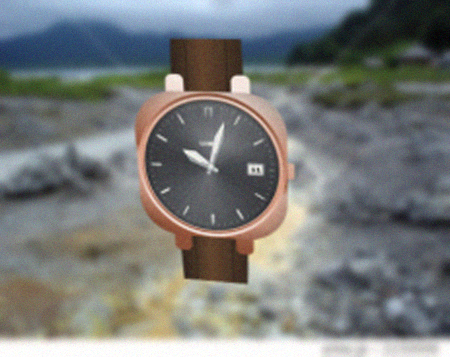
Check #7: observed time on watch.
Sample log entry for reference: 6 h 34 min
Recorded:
10 h 03 min
